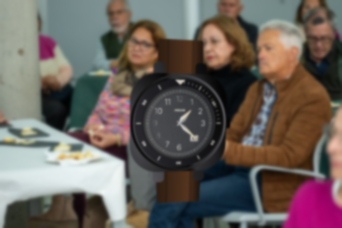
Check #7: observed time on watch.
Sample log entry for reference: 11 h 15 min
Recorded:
1 h 22 min
